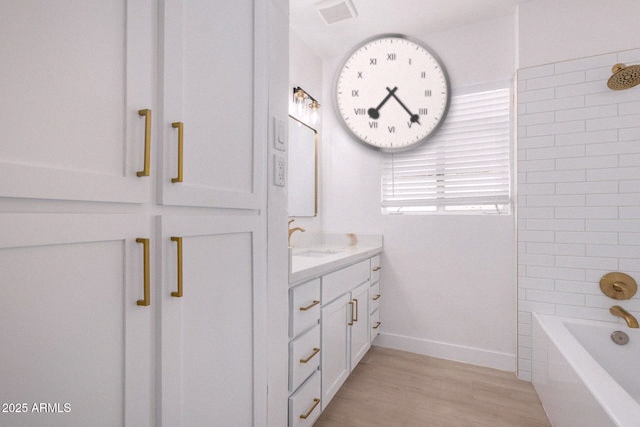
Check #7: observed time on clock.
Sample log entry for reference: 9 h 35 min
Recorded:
7 h 23 min
